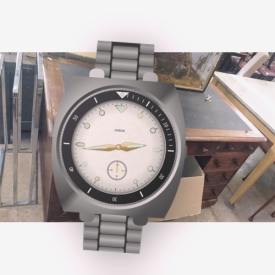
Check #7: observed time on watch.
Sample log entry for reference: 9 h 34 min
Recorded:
2 h 44 min
